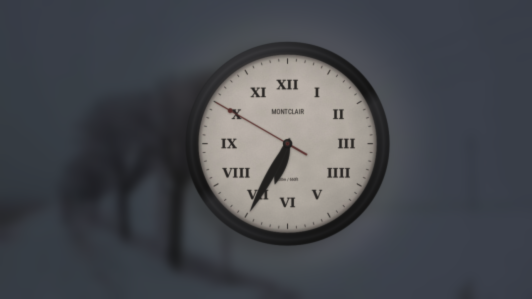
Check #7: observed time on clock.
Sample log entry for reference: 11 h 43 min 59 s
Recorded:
6 h 34 min 50 s
